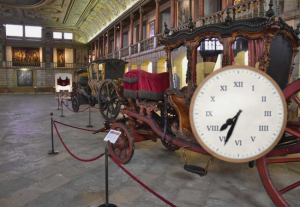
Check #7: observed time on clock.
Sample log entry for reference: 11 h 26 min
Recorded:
7 h 34 min
